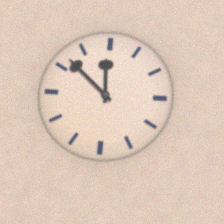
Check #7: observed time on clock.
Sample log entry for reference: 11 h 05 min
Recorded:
11 h 52 min
